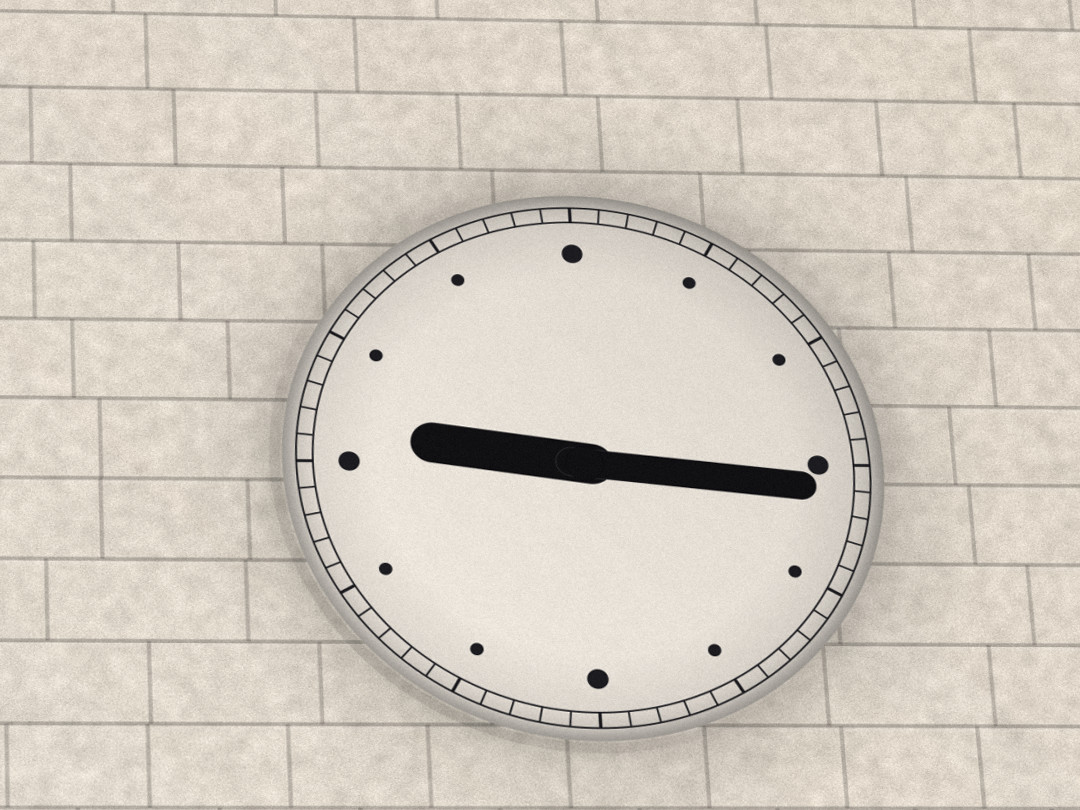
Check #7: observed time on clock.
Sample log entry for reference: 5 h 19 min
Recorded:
9 h 16 min
